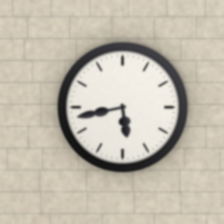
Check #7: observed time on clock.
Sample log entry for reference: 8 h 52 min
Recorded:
5 h 43 min
